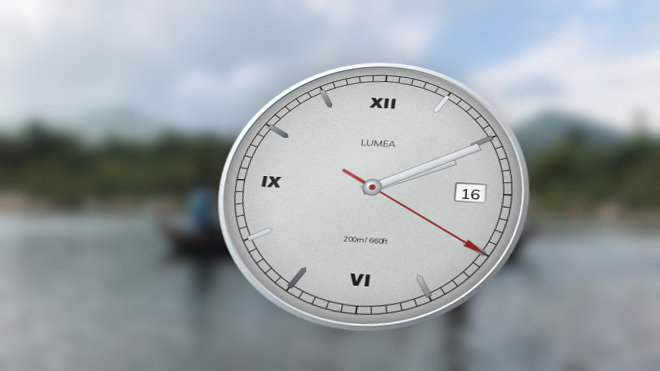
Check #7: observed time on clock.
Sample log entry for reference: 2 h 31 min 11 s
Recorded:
2 h 10 min 20 s
